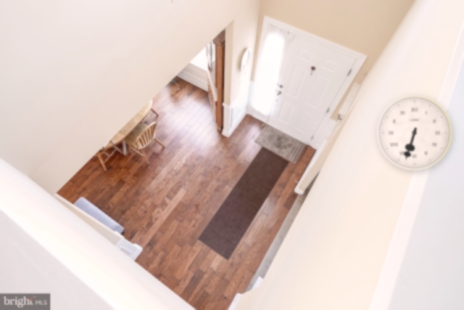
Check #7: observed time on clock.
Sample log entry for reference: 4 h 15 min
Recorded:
6 h 33 min
